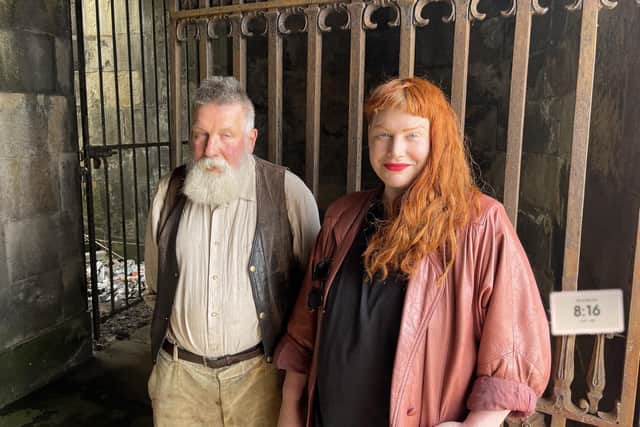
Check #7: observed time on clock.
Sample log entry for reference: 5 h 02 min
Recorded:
8 h 16 min
